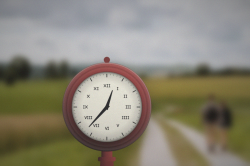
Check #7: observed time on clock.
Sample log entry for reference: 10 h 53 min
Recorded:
12 h 37 min
